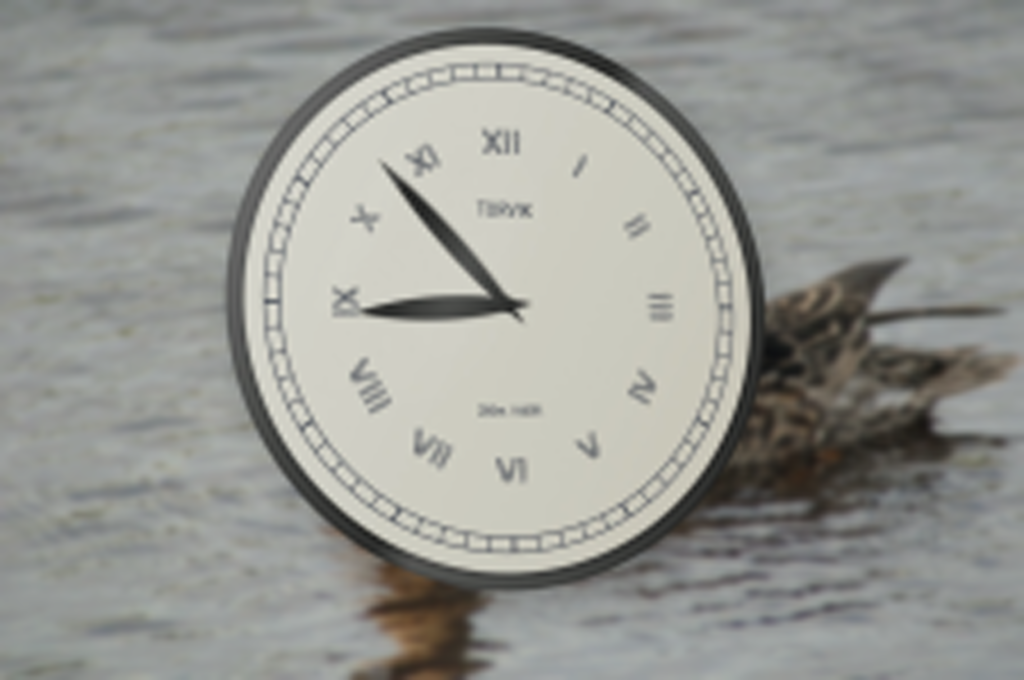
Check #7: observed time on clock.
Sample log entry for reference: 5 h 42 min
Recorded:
8 h 53 min
